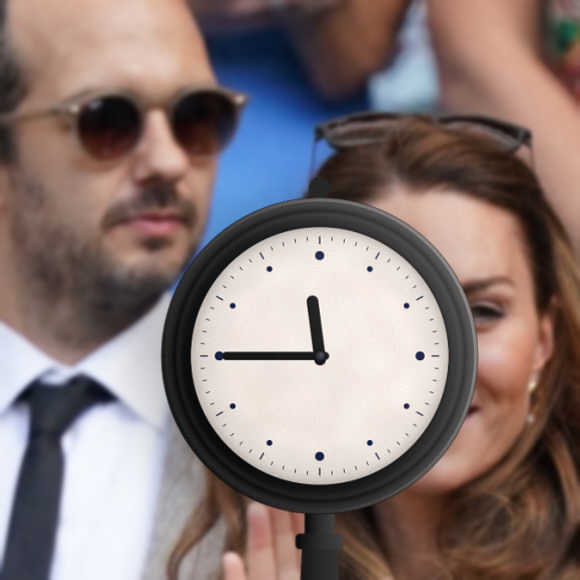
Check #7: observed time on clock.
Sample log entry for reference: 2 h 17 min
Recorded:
11 h 45 min
